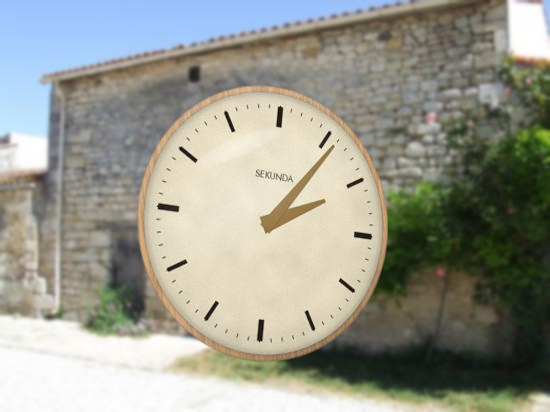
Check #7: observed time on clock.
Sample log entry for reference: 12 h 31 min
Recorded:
2 h 06 min
